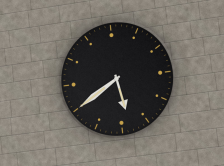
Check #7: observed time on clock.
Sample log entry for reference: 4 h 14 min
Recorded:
5 h 40 min
